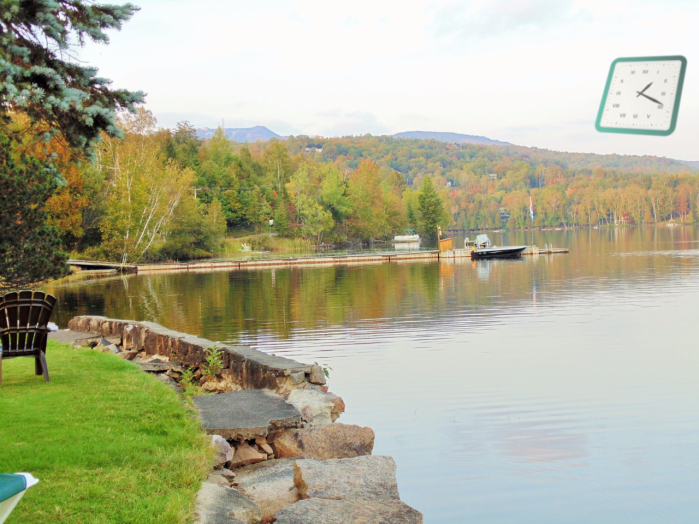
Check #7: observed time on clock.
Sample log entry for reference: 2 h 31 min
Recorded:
1 h 19 min
